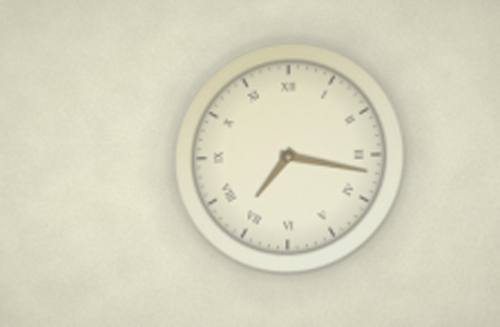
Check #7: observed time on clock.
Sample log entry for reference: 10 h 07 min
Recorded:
7 h 17 min
